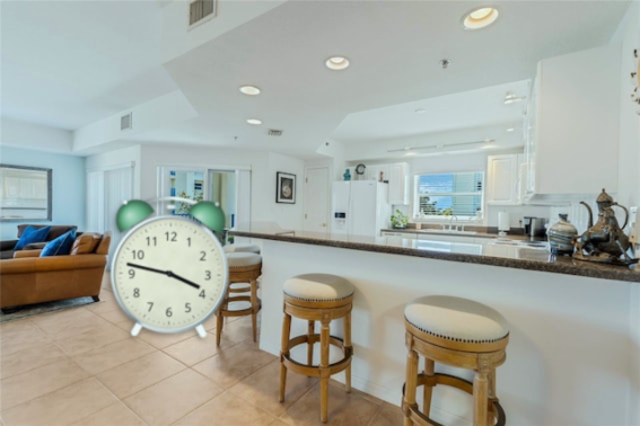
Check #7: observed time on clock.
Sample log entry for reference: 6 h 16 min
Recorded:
3 h 47 min
